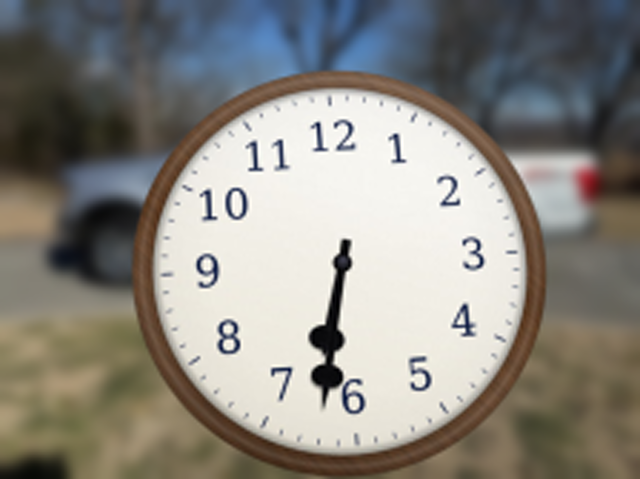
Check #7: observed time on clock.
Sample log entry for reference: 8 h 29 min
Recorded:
6 h 32 min
